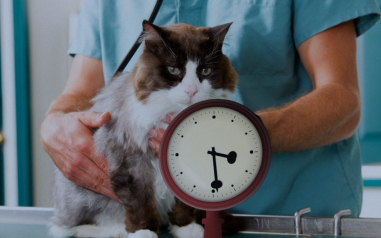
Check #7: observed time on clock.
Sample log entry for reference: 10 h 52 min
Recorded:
3 h 29 min
